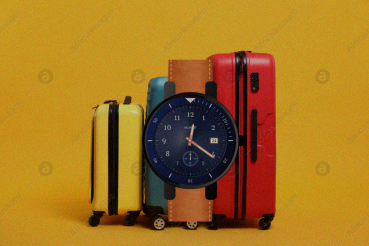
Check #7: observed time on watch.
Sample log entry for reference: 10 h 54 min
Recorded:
12 h 21 min
